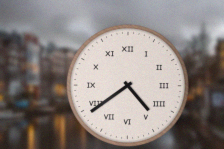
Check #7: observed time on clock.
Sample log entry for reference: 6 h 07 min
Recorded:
4 h 39 min
